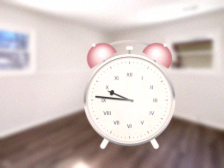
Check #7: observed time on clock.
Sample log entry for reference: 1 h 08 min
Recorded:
9 h 46 min
